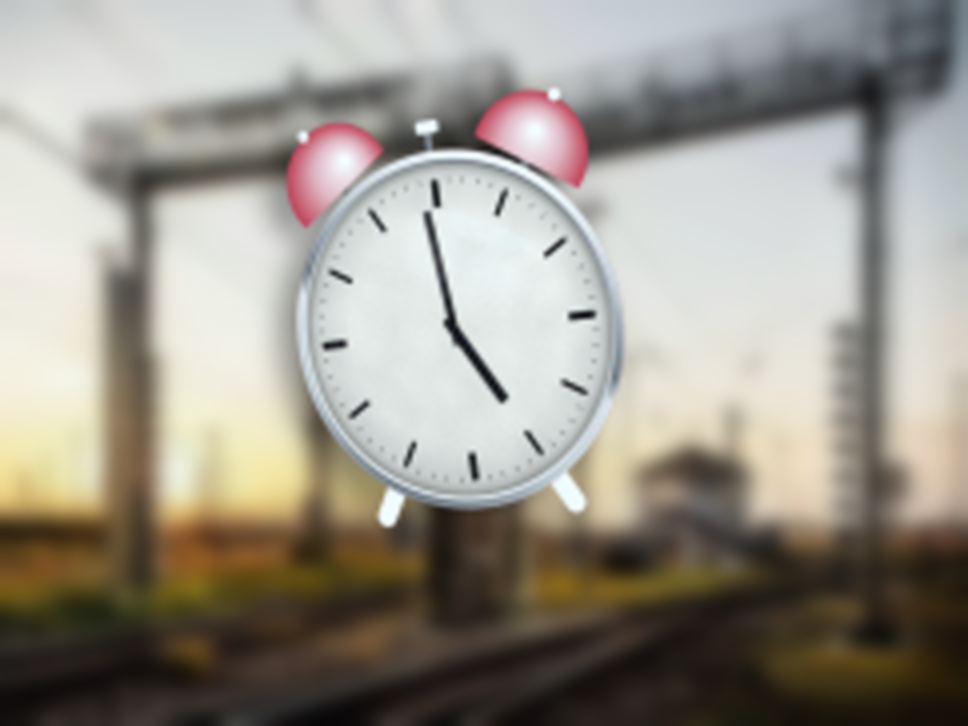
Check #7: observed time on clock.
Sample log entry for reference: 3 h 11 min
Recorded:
4 h 59 min
